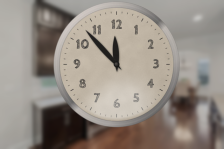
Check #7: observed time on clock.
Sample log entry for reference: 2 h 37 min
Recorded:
11 h 53 min
